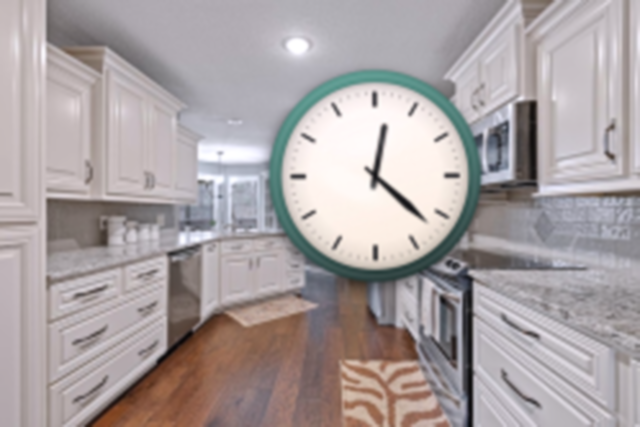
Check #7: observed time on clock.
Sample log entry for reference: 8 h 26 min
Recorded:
12 h 22 min
